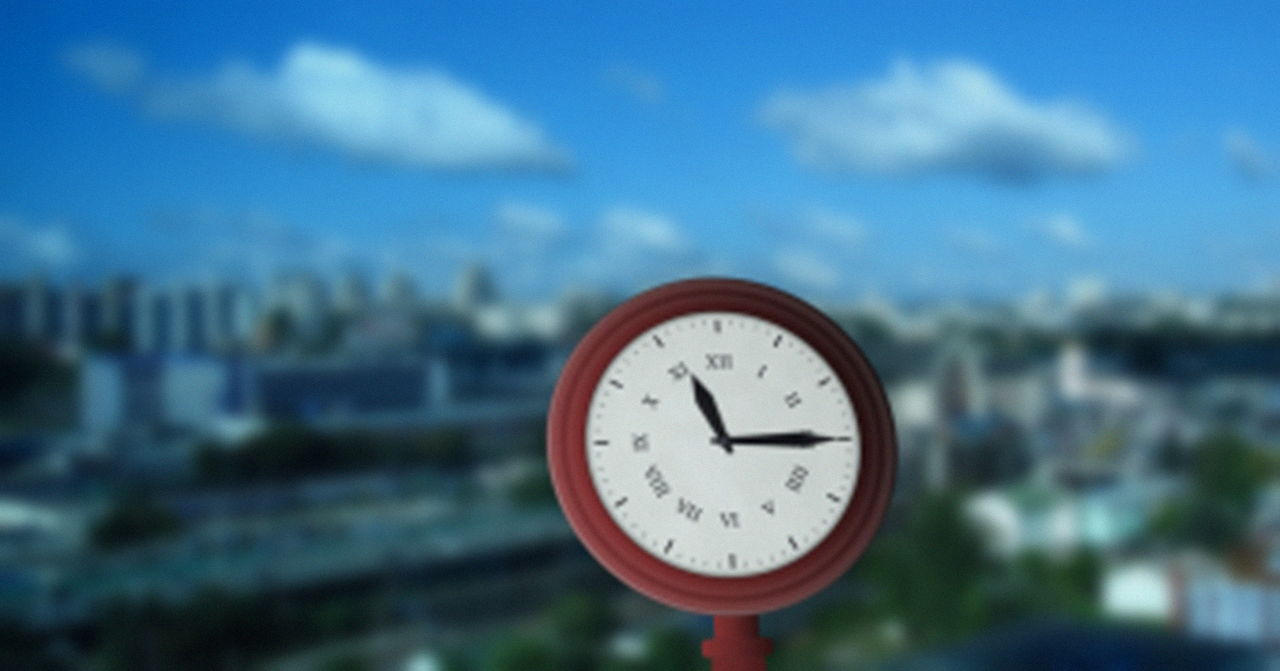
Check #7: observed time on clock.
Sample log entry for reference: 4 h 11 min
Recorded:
11 h 15 min
